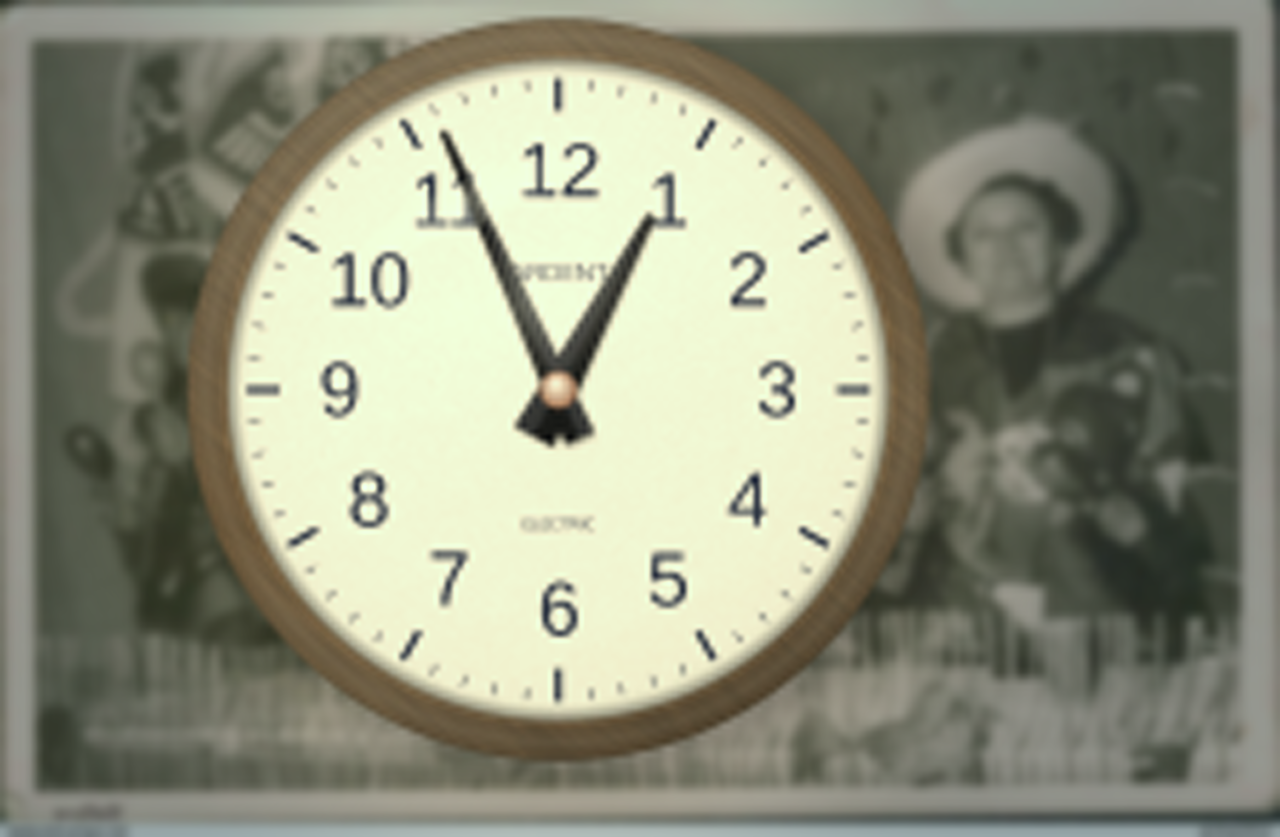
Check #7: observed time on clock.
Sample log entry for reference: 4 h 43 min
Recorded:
12 h 56 min
